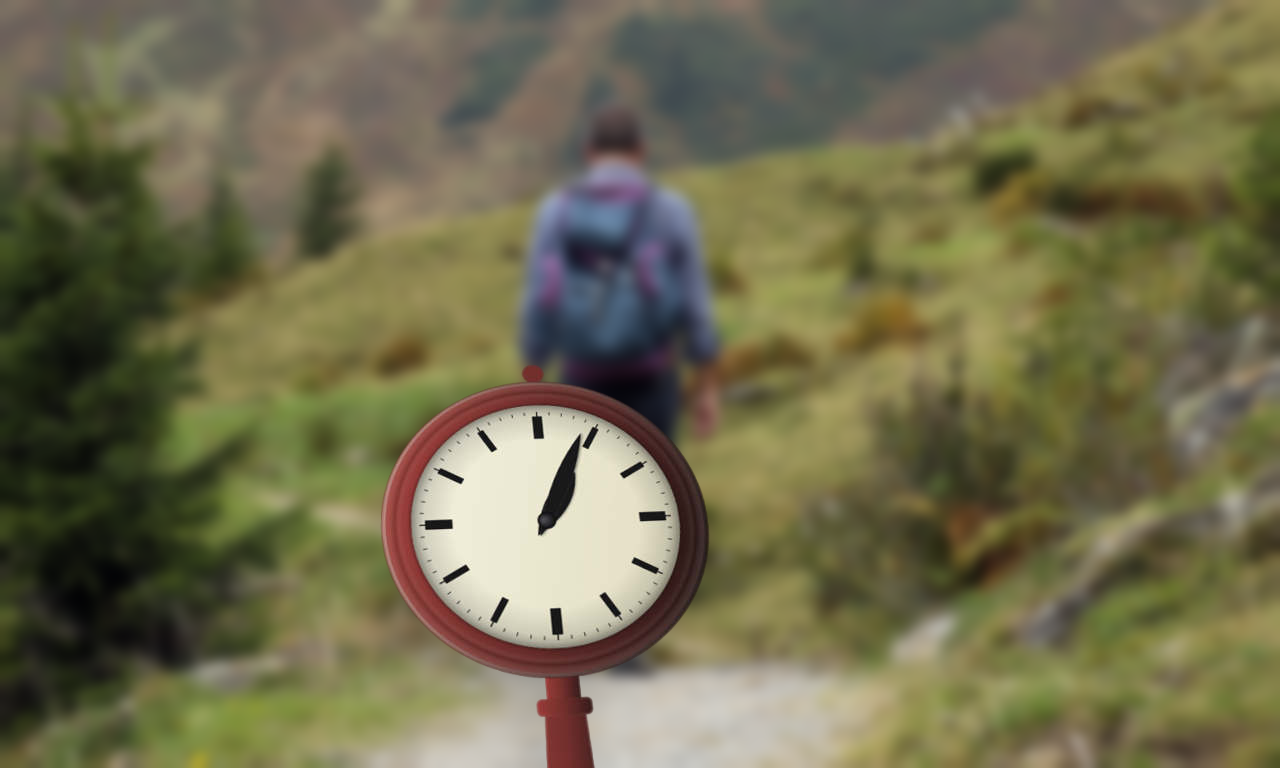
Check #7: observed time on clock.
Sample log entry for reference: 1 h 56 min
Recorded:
1 h 04 min
